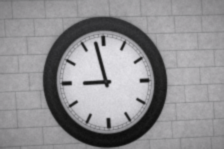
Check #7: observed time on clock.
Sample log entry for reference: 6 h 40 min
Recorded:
8 h 58 min
